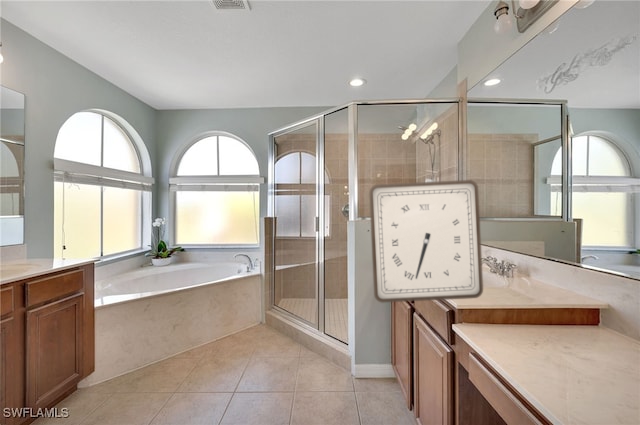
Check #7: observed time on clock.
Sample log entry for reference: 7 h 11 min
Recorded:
6 h 33 min
